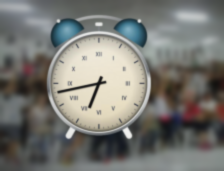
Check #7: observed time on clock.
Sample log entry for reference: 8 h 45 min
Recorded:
6 h 43 min
